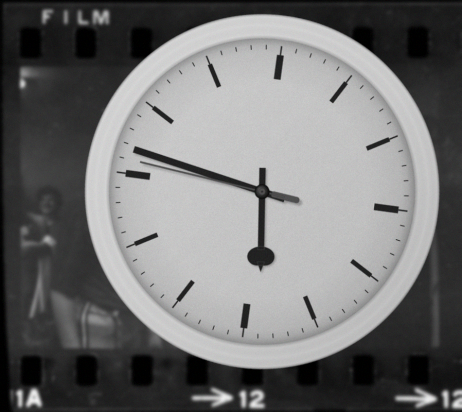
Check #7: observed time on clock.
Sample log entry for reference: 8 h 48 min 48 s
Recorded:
5 h 46 min 46 s
